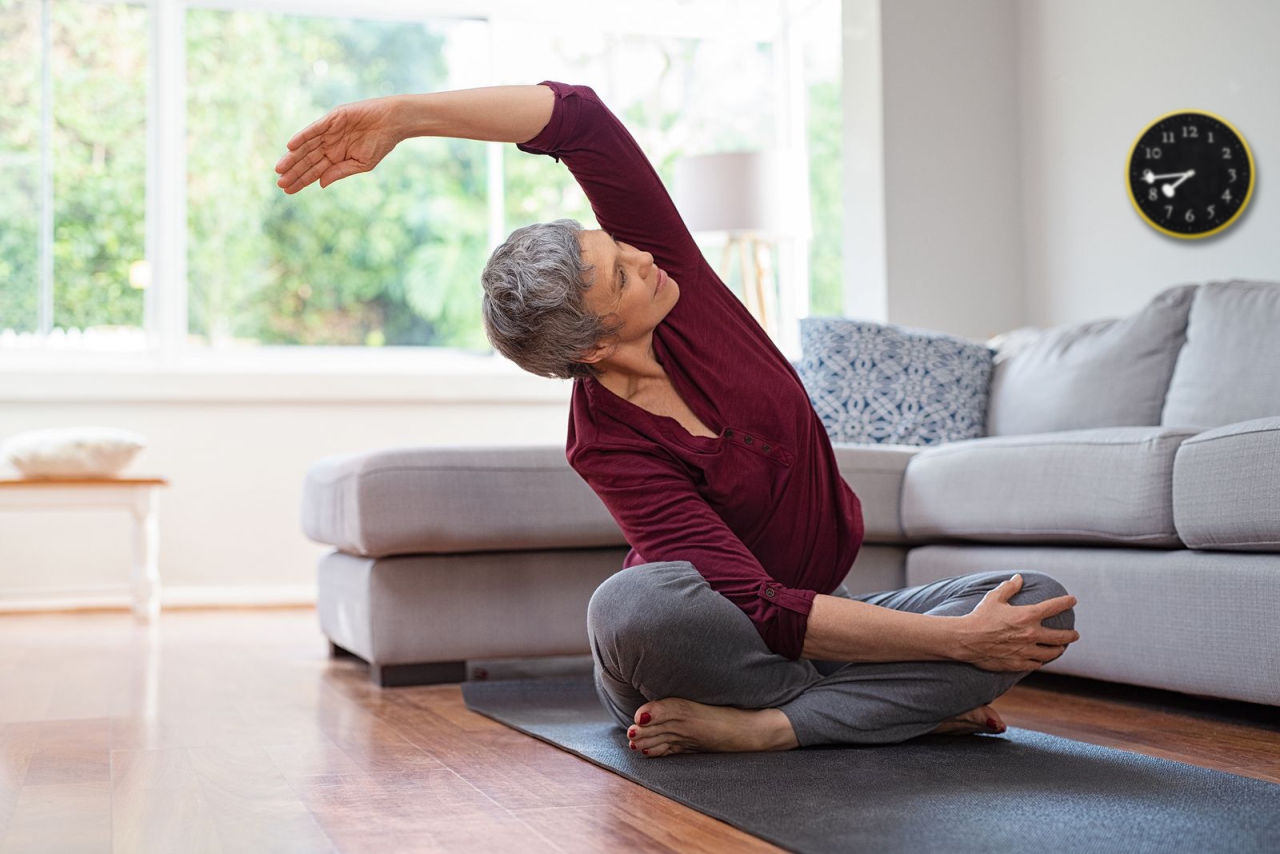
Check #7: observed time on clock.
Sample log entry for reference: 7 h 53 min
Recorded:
7 h 44 min
